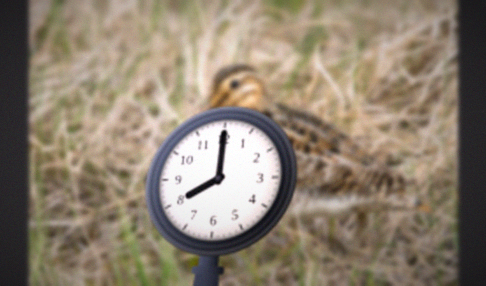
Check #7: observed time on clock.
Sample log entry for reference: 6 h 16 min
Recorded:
8 h 00 min
